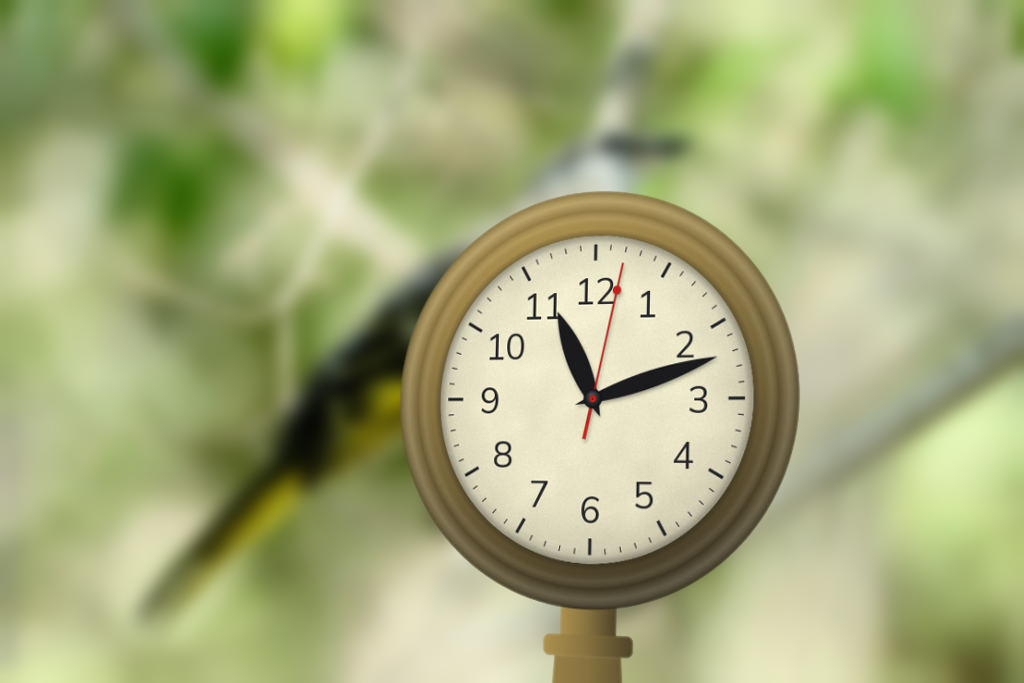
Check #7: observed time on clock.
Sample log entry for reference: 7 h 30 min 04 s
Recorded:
11 h 12 min 02 s
